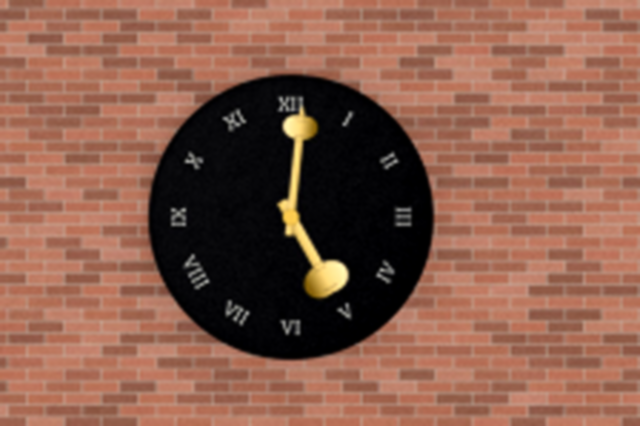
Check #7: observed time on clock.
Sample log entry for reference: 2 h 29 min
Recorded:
5 h 01 min
